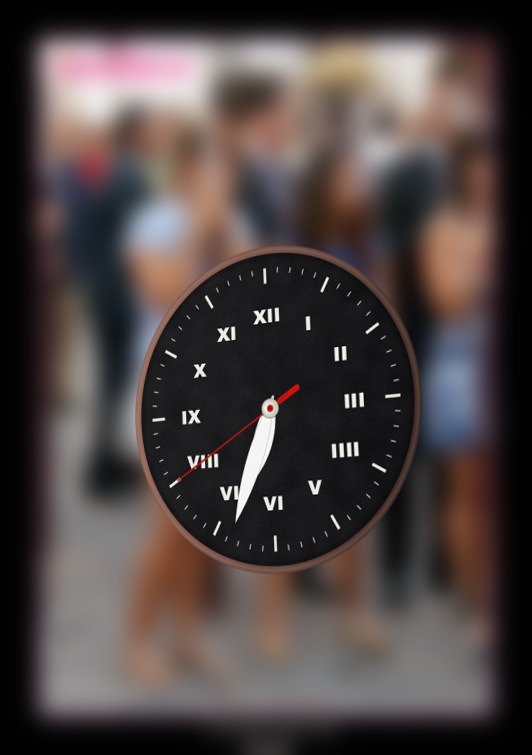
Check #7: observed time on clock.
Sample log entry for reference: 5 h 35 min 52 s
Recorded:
6 h 33 min 40 s
